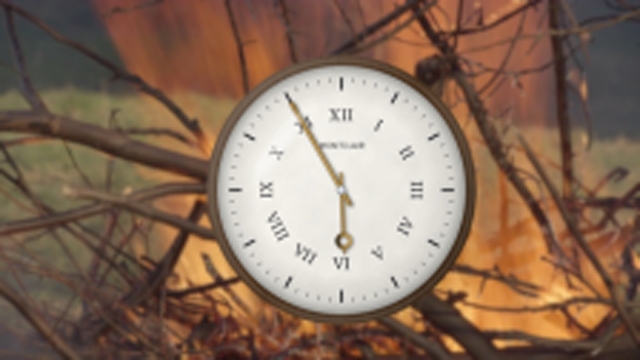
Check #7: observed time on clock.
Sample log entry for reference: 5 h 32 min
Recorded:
5 h 55 min
